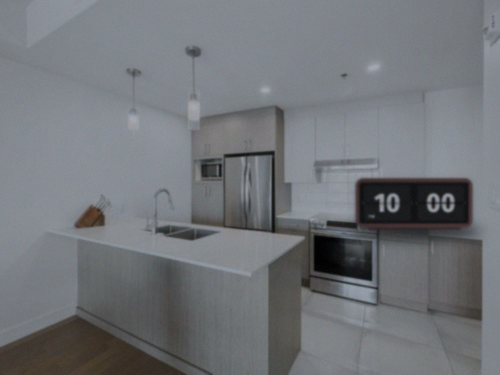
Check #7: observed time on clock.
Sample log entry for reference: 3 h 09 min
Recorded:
10 h 00 min
